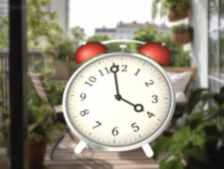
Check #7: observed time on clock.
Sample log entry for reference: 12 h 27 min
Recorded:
3 h 58 min
